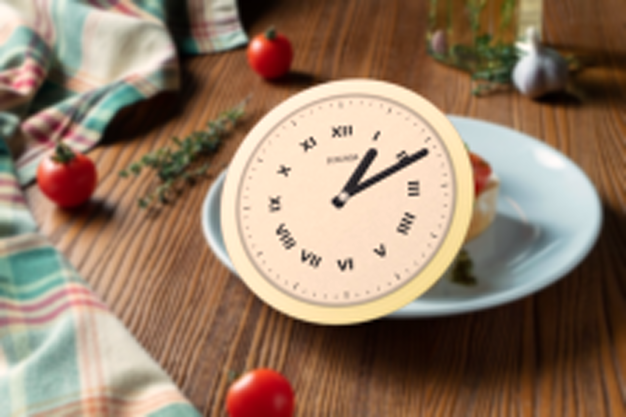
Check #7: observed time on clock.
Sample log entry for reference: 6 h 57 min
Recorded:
1 h 11 min
